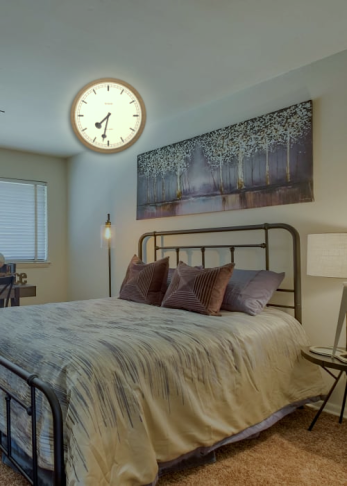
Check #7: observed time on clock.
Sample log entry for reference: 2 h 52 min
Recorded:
7 h 32 min
